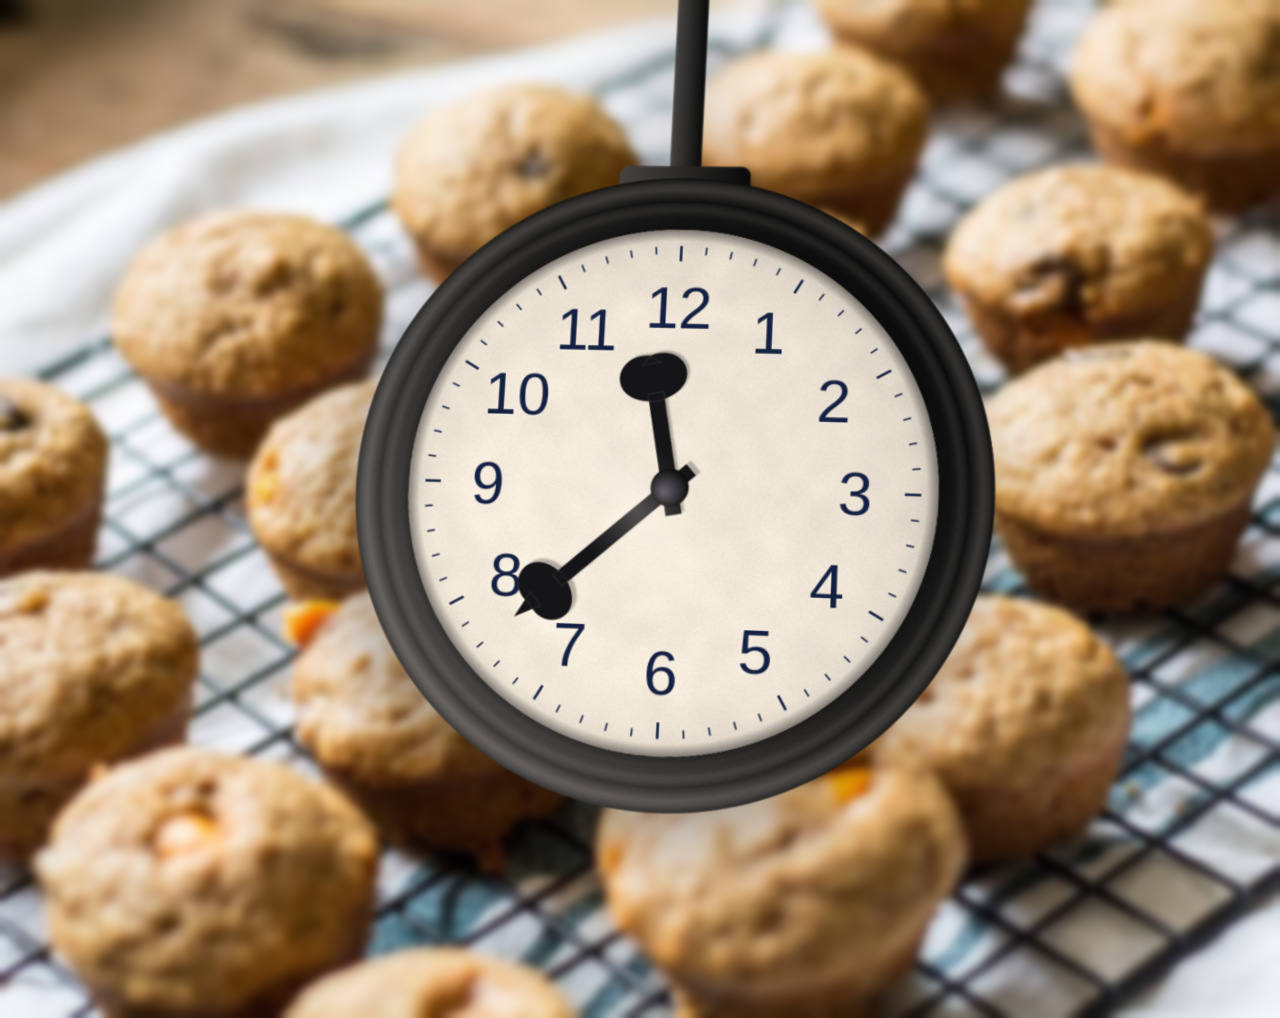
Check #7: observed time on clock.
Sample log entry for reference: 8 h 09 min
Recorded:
11 h 38 min
